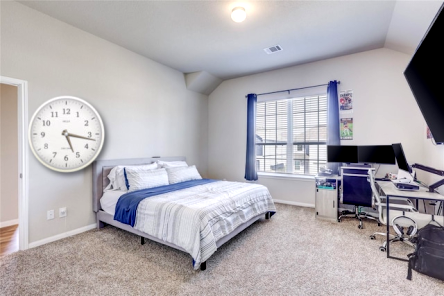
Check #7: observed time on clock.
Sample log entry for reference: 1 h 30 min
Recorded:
5 h 17 min
